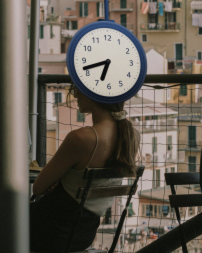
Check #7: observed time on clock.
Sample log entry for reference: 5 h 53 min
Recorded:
6 h 42 min
